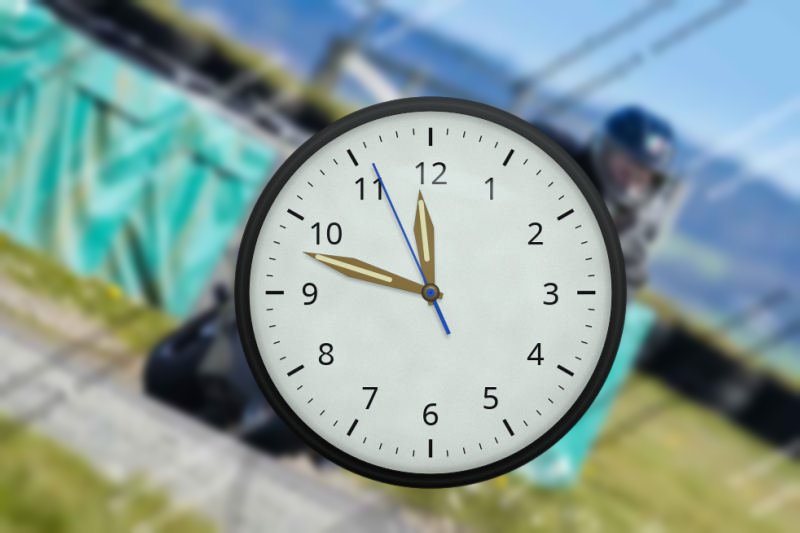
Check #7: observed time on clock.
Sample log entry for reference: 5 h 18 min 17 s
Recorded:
11 h 47 min 56 s
